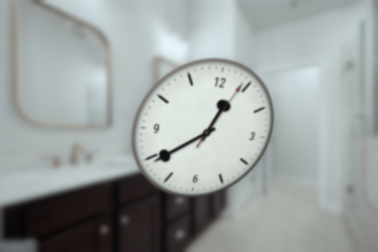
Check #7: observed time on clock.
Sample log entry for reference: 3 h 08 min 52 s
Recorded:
12 h 39 min 04 s
